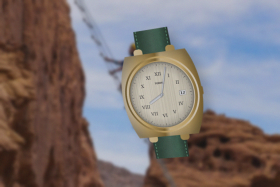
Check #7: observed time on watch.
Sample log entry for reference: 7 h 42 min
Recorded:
8 h 03 min
